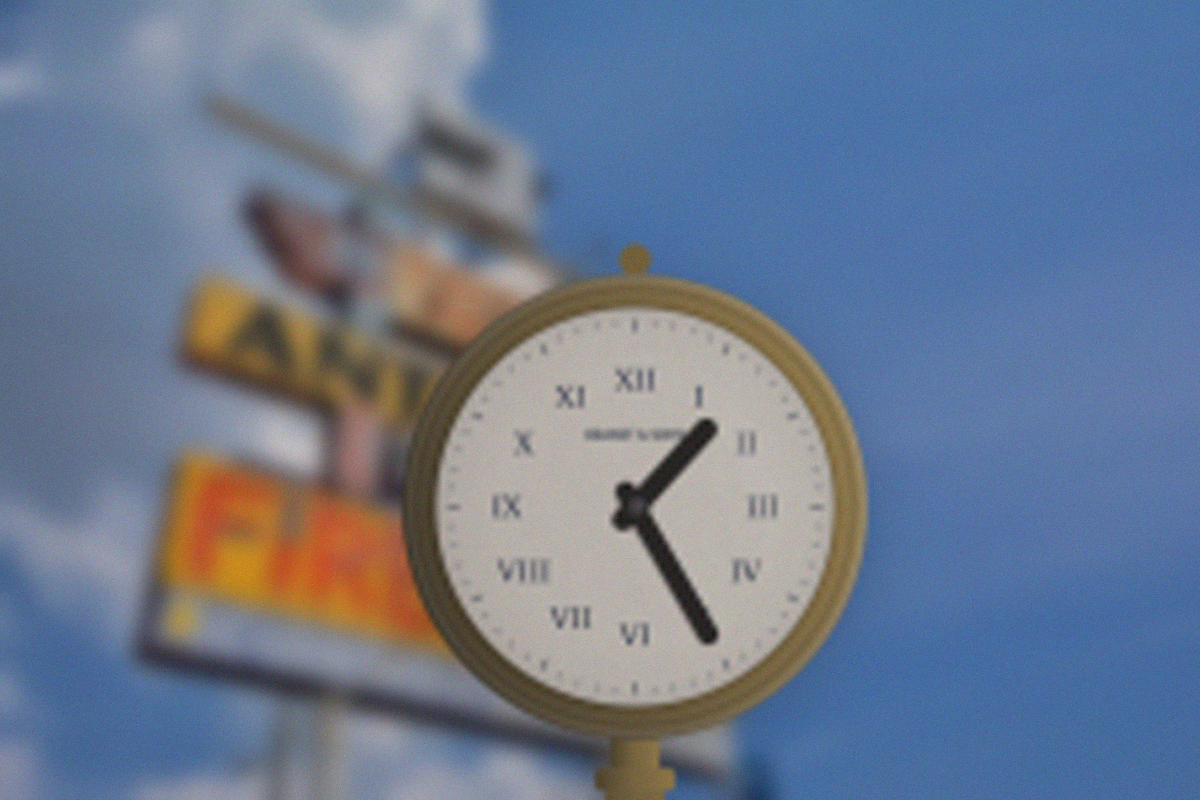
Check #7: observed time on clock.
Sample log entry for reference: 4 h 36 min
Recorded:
1 h 25 min
